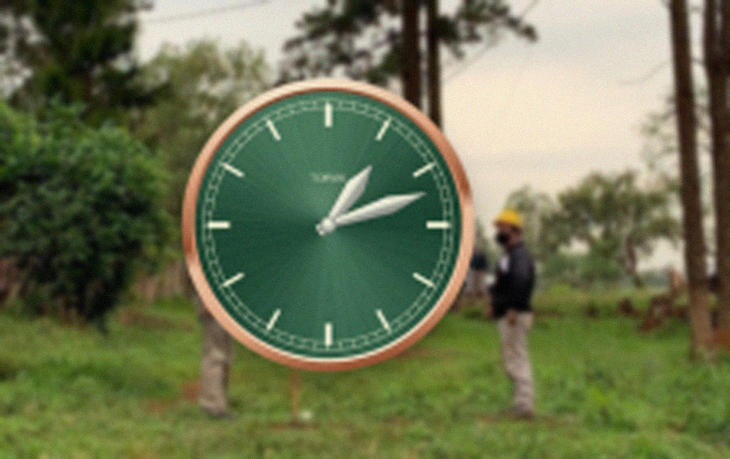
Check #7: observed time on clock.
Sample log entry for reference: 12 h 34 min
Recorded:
1 h 12 min
